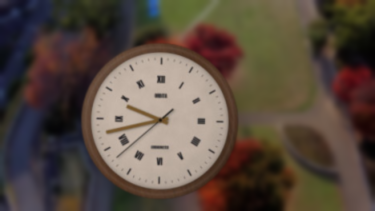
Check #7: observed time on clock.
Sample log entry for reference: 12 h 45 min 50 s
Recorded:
9 h 42 min 38 s
